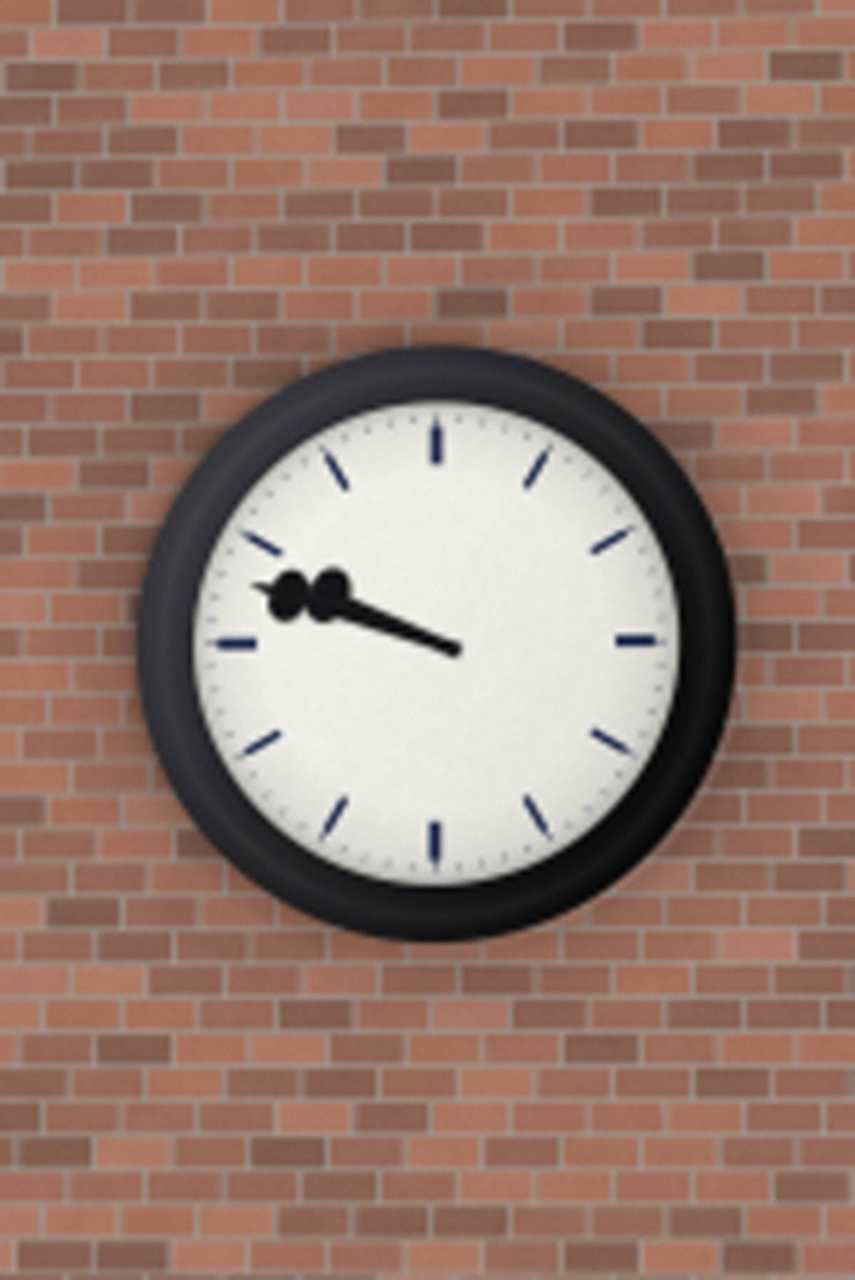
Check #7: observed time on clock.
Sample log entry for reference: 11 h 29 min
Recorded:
9 h 48 min
